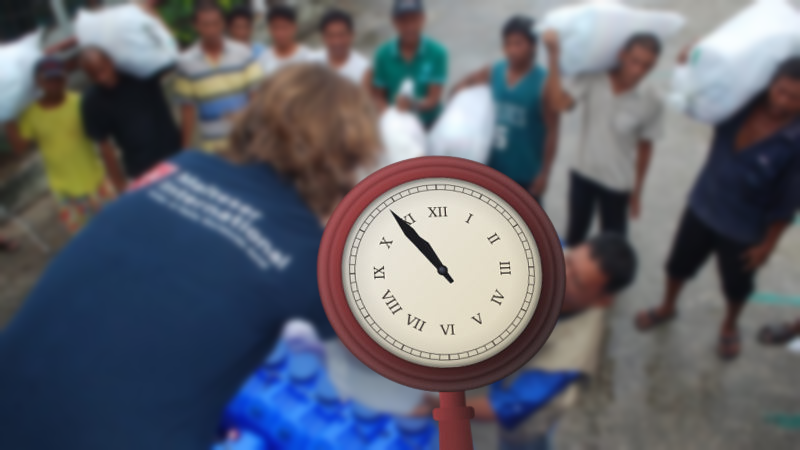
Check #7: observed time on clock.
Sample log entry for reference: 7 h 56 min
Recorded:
10 h 54 min
